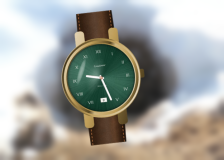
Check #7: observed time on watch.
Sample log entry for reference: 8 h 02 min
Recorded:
9 h 27 min
